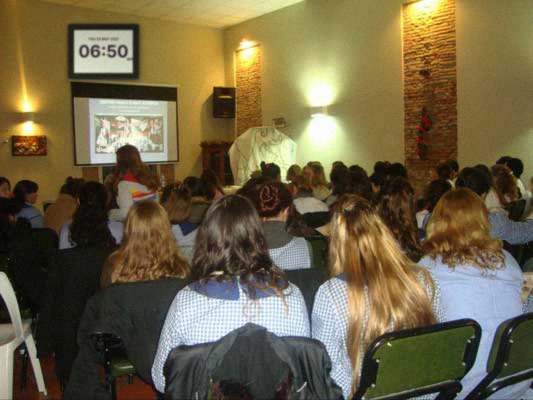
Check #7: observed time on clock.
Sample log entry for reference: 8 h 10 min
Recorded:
6 h 50 min
